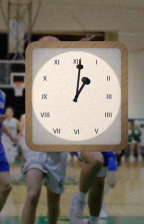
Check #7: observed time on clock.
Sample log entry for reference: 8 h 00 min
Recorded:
1 h 01 min
